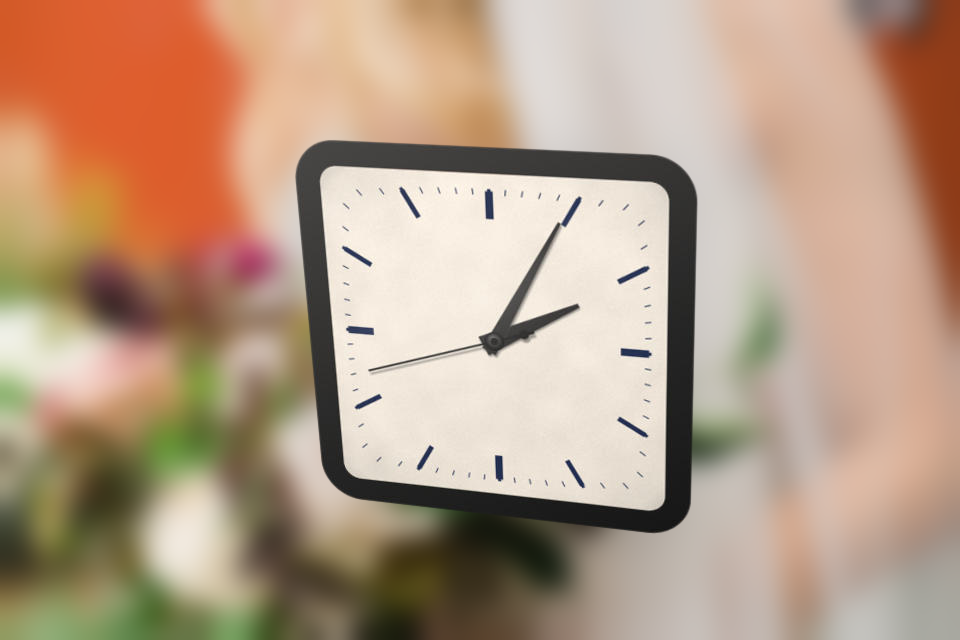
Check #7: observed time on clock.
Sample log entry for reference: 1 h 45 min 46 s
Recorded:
2 h 04 min 42 s
